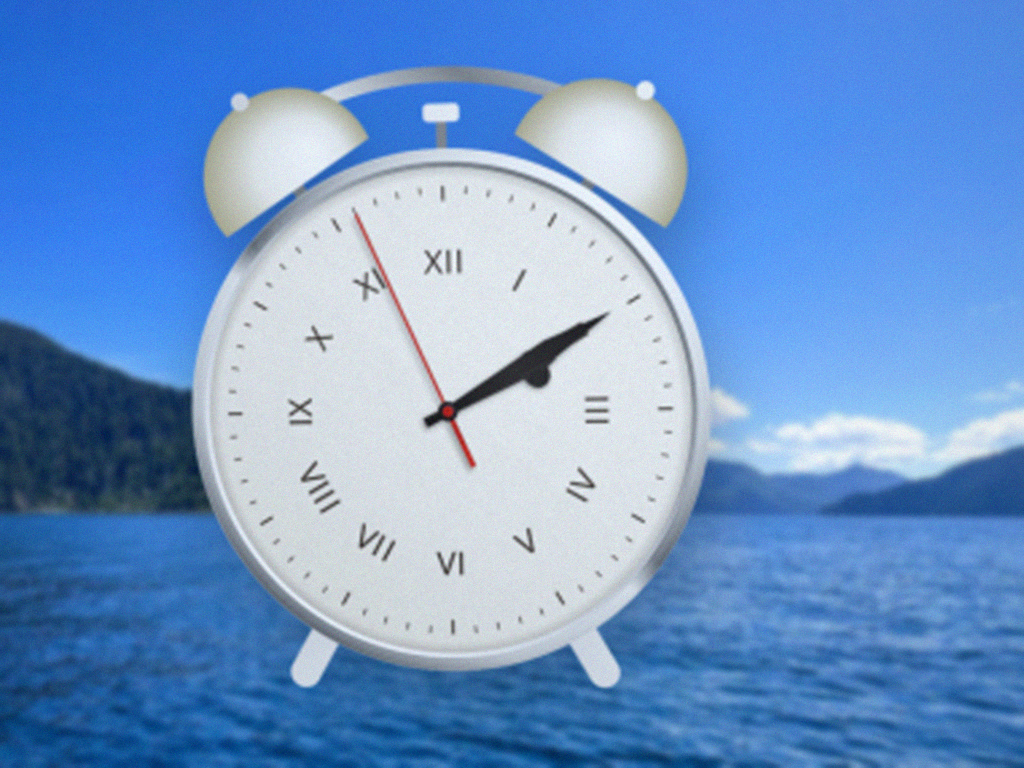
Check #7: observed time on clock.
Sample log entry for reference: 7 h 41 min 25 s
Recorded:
2 h 09 min 56 s
